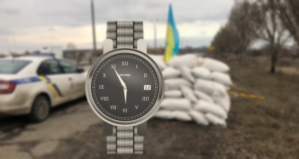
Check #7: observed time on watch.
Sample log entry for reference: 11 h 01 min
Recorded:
5 h 55 min
